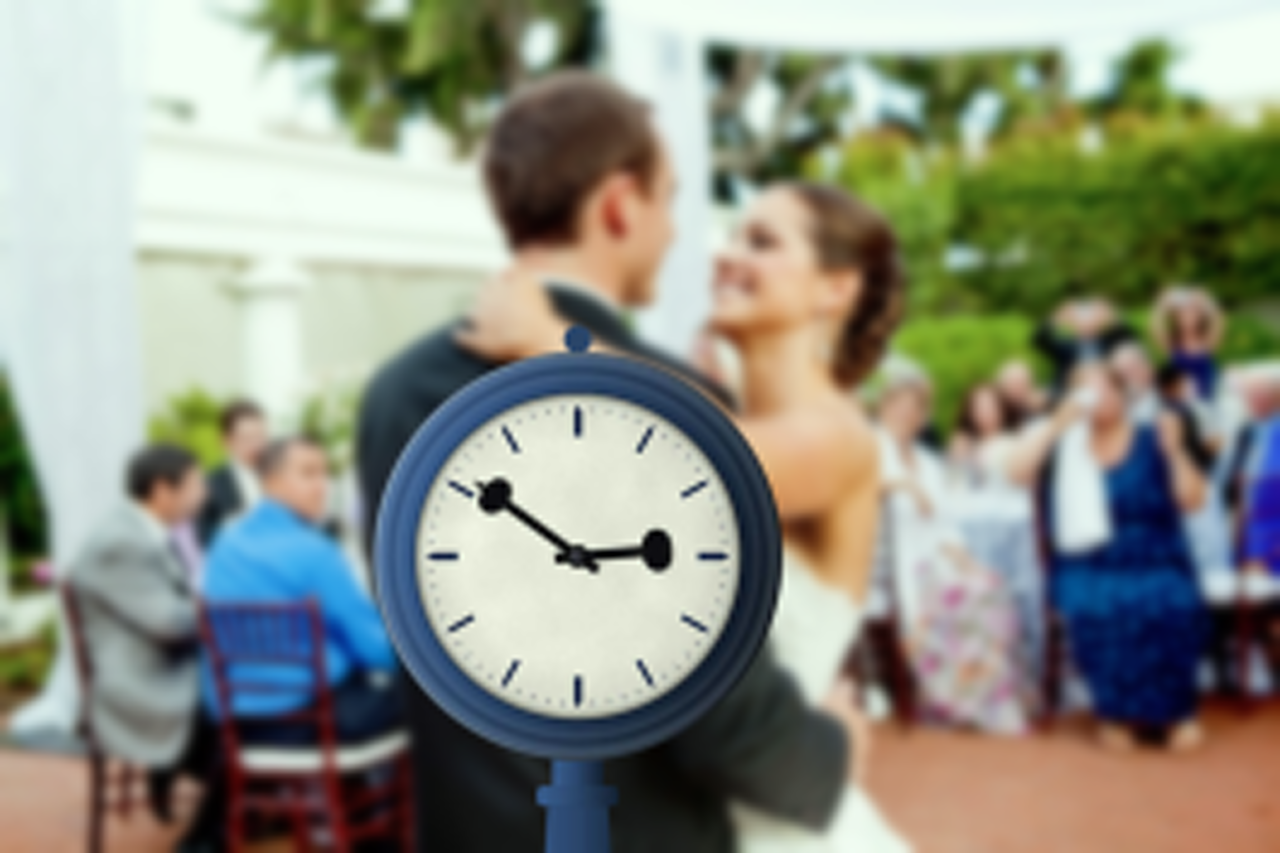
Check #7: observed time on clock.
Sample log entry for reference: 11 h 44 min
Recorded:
2 h 51 min
